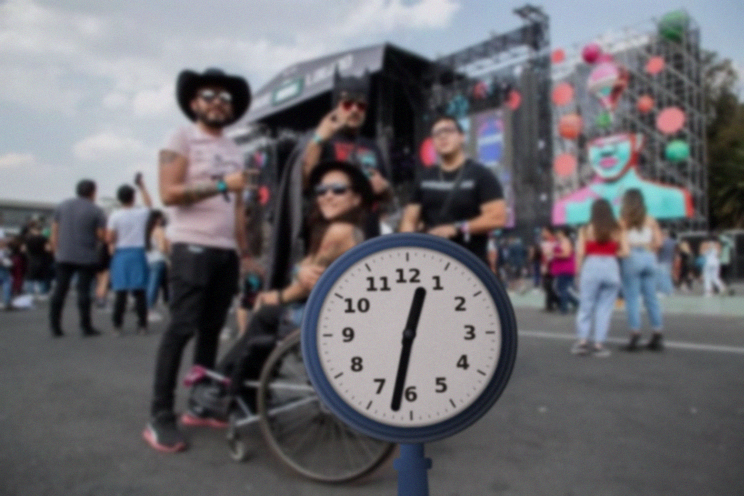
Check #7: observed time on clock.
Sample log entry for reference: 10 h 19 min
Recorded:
12 h 32 min
